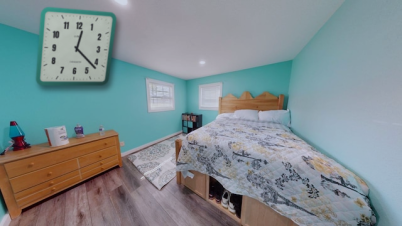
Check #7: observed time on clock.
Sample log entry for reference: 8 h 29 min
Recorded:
12 h 22 min
